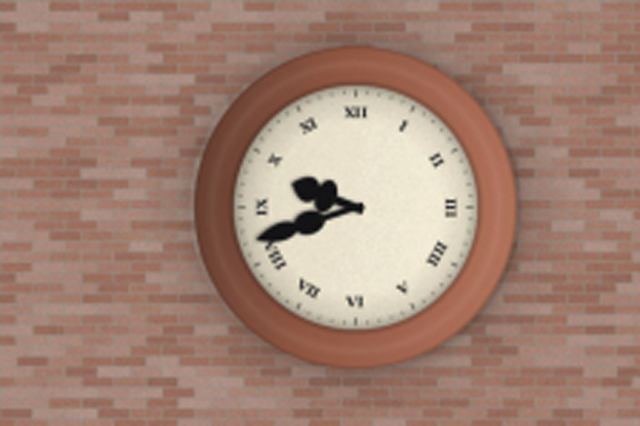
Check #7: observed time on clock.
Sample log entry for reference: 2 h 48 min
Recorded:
9 h 42 min
